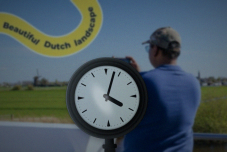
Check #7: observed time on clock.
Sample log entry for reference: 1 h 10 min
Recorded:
4 h 03 min
